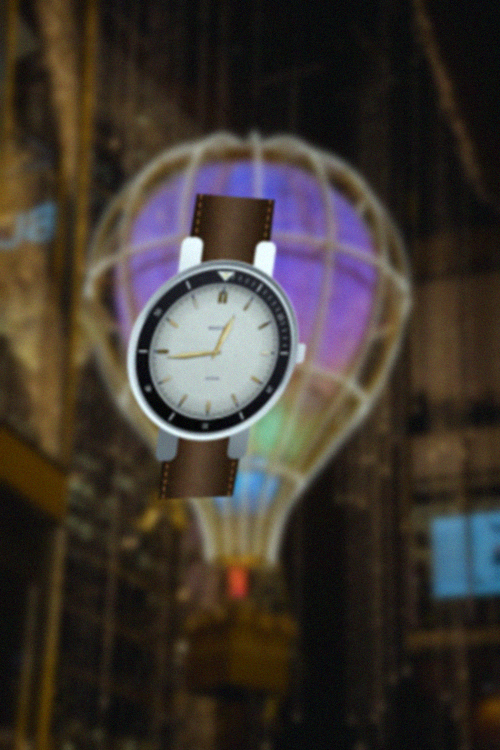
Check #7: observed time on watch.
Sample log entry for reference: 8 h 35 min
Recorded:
12 h 44 min
